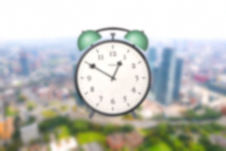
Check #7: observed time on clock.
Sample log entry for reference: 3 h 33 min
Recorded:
12 h 50 min
